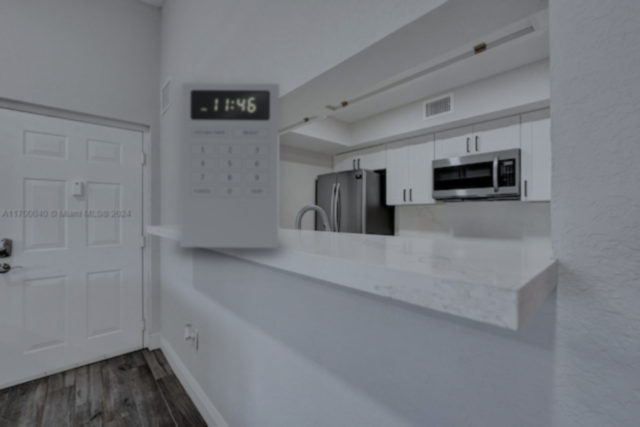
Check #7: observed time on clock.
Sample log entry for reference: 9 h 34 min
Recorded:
11 h 46 min
